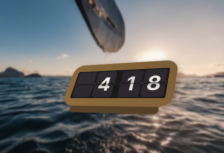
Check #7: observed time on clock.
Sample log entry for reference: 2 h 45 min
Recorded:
4 h 18 min
